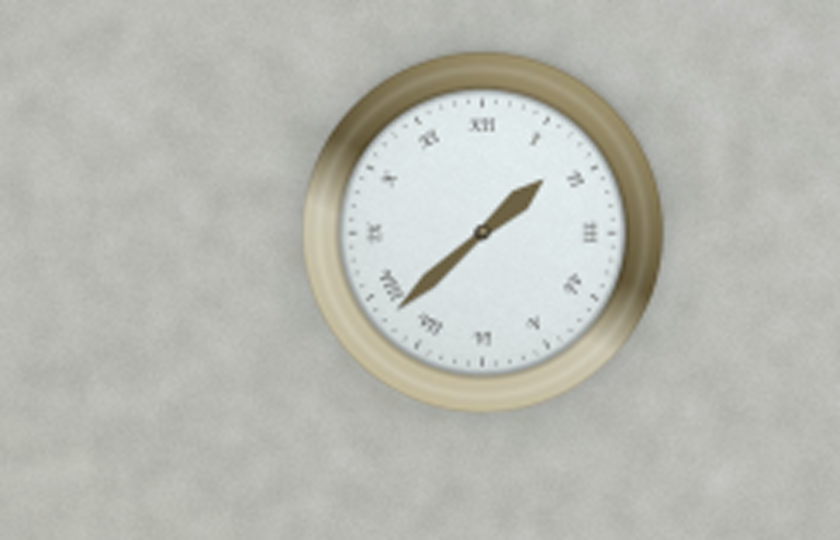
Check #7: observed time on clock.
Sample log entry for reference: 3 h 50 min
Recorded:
1 h 38 min
